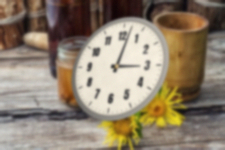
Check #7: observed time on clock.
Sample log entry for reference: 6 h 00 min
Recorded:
3 h 02 min
